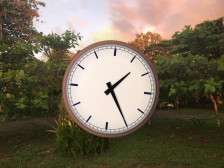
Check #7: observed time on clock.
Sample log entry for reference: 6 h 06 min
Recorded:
1 h 25 min
